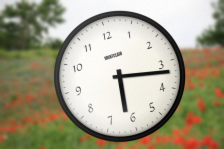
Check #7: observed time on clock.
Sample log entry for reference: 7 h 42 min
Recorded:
6 h 17 min
